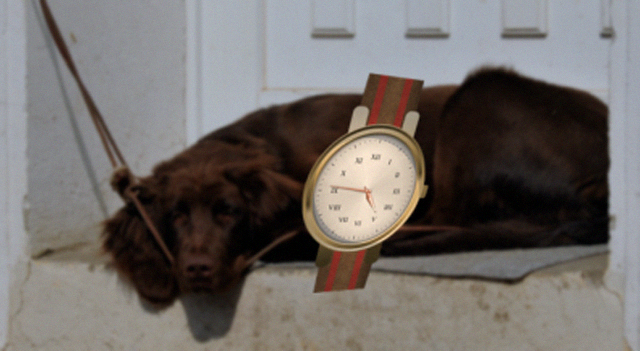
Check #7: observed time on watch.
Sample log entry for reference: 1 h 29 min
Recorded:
4 h 46 min
